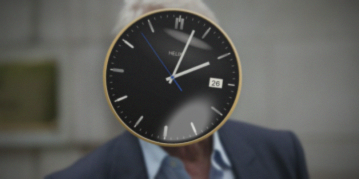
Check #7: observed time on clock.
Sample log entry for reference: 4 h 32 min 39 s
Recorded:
2 h 02 min 53 s
